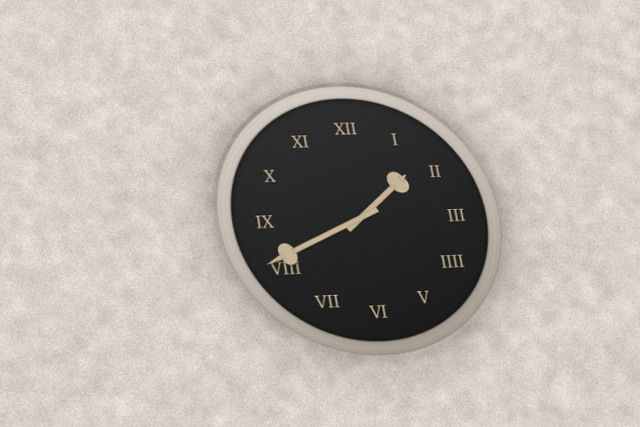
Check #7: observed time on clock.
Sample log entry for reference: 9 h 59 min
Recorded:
1 h 41 min
